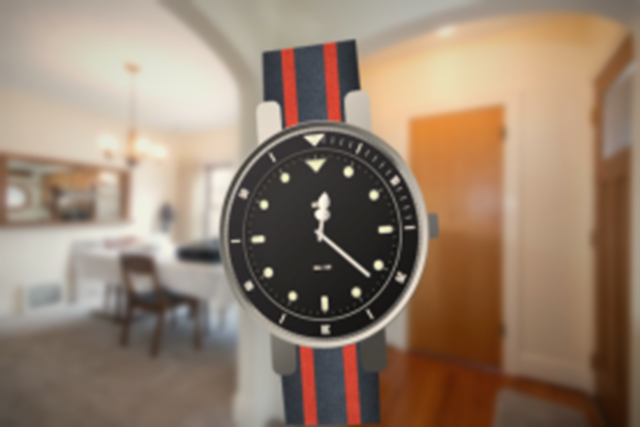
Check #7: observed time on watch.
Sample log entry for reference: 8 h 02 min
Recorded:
12 h 22 min
